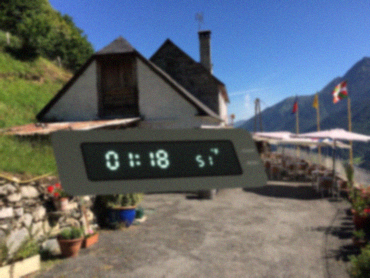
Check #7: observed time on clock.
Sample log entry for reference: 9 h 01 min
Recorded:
1 h 18 min
